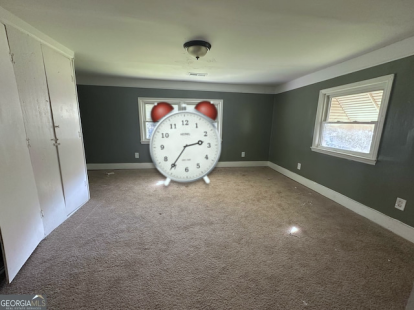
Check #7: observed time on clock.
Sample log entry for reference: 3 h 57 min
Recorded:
2 h 36 min
